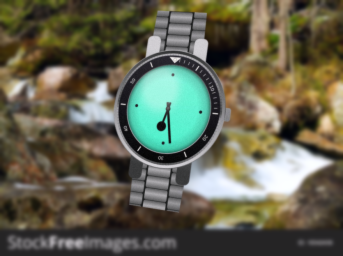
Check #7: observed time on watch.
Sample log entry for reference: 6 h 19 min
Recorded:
6 h 28 min
